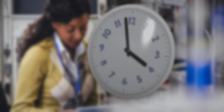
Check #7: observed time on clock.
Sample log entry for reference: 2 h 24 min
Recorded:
3 h 58 min
